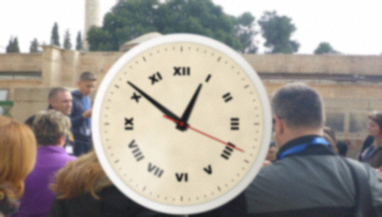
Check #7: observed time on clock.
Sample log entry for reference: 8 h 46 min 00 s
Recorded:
12 h 51 min 19 s
